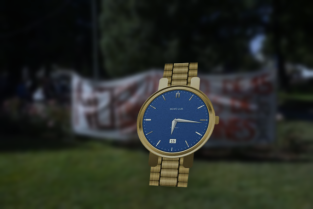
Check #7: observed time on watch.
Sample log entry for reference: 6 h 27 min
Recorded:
6 h 16 min
